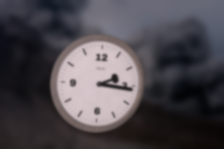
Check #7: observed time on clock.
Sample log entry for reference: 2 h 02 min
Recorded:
2 h 16 min
